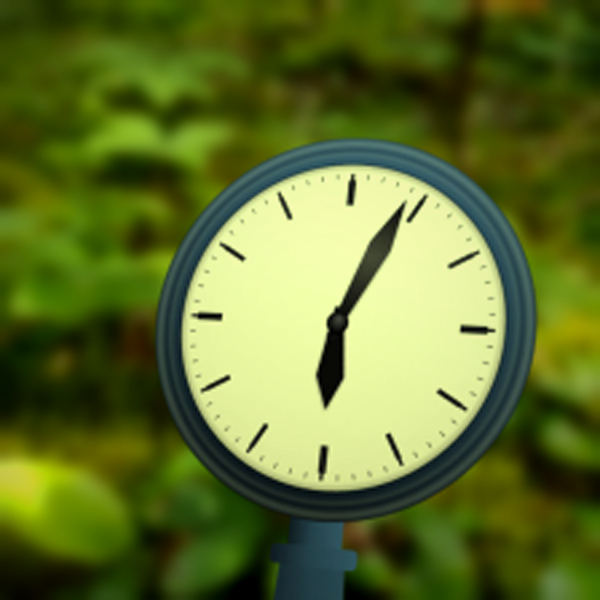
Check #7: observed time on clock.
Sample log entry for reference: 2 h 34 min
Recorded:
6 h 04 min
